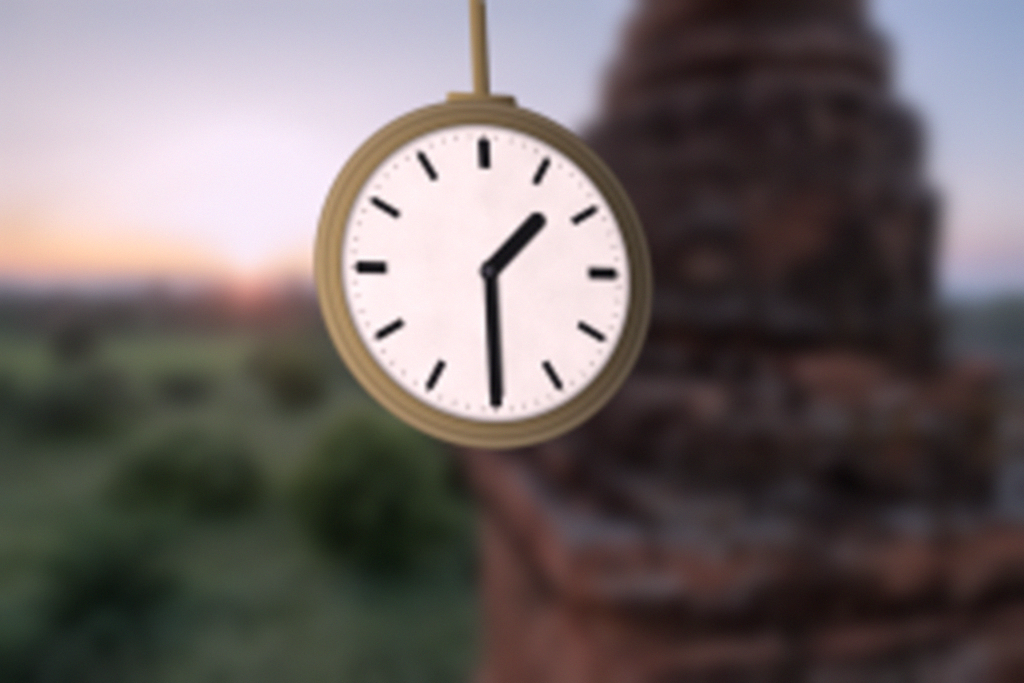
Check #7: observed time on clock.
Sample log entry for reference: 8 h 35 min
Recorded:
1 h 30 min
